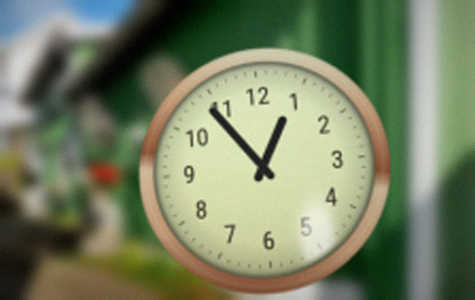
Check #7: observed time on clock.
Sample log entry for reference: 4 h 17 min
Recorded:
12 h 54 min
